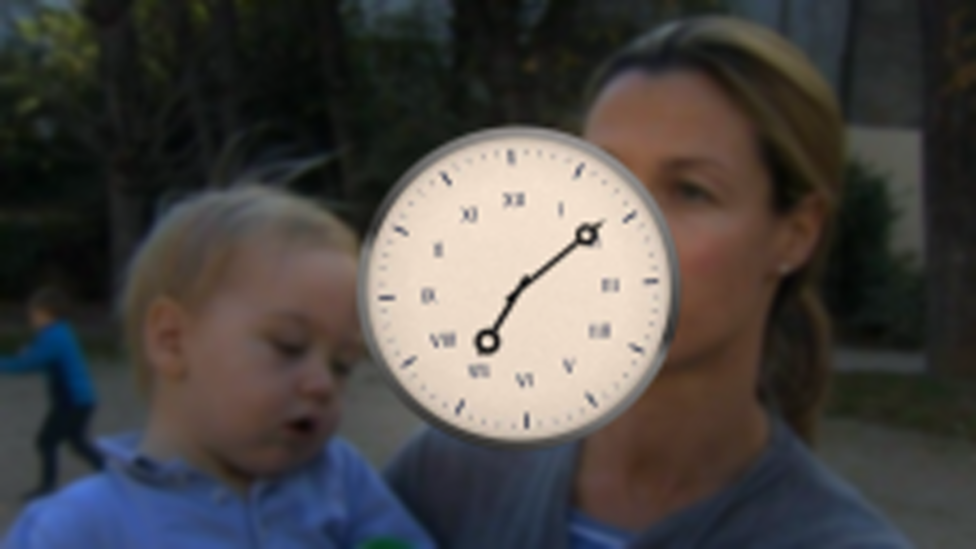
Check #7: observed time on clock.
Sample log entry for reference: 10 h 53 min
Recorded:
7 h 09 min
